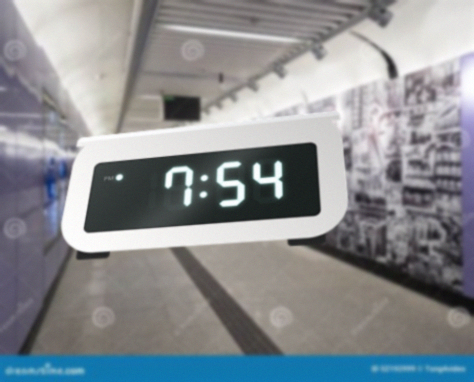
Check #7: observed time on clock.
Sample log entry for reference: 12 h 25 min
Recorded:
7 h 54 min
